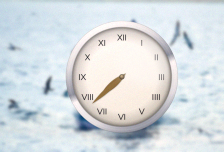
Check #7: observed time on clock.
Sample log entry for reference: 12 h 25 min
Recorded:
7 h 38 min
